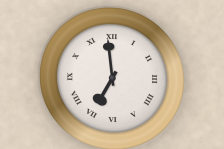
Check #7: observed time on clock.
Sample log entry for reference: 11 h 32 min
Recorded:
6 h 59 min
